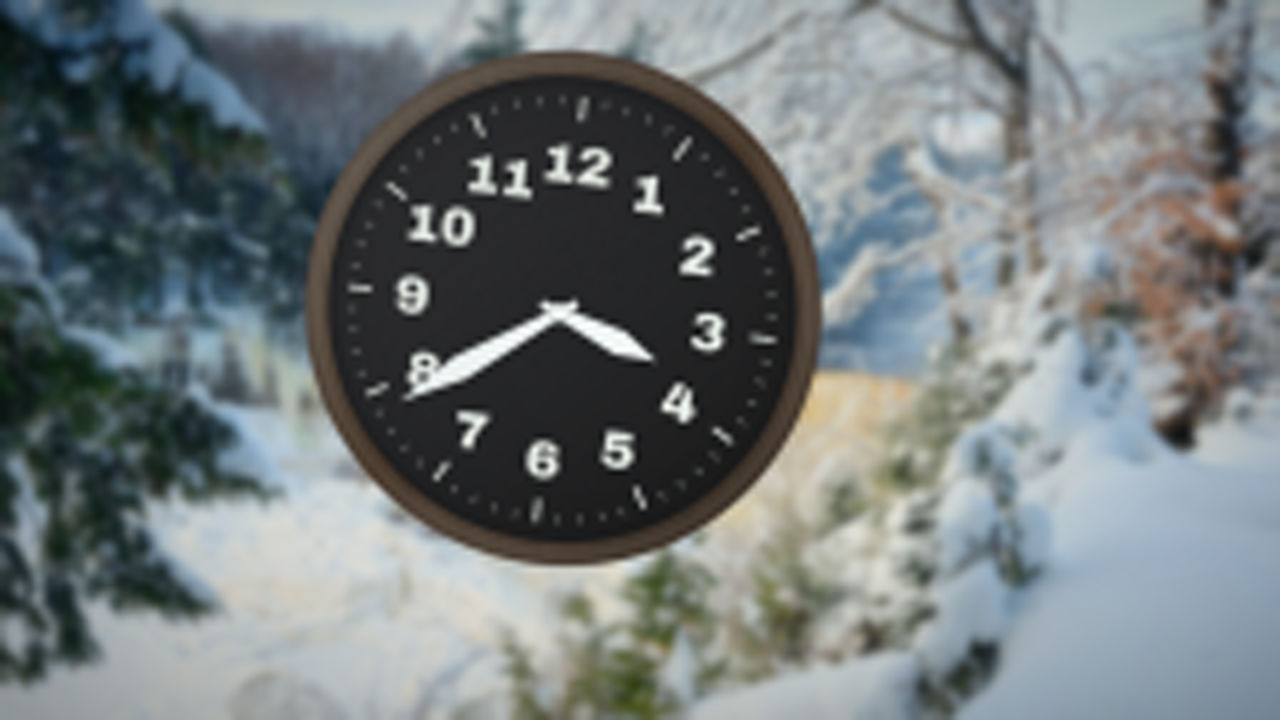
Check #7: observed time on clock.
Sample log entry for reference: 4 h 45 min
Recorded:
3 h 39 min
